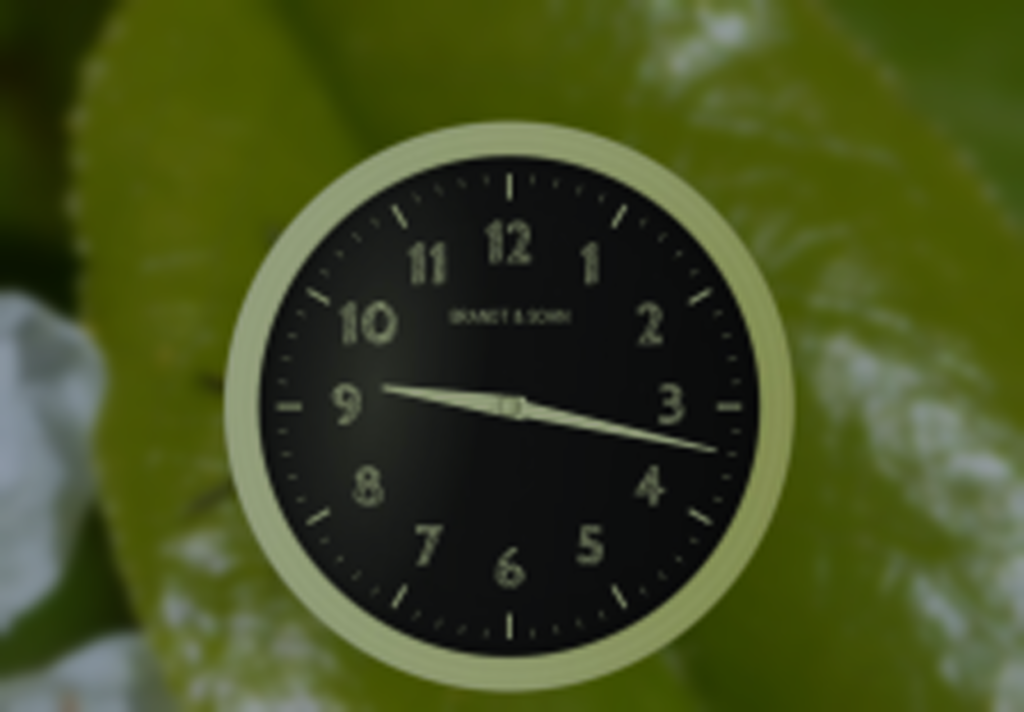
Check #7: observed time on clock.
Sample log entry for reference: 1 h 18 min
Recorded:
9 h 17 min
